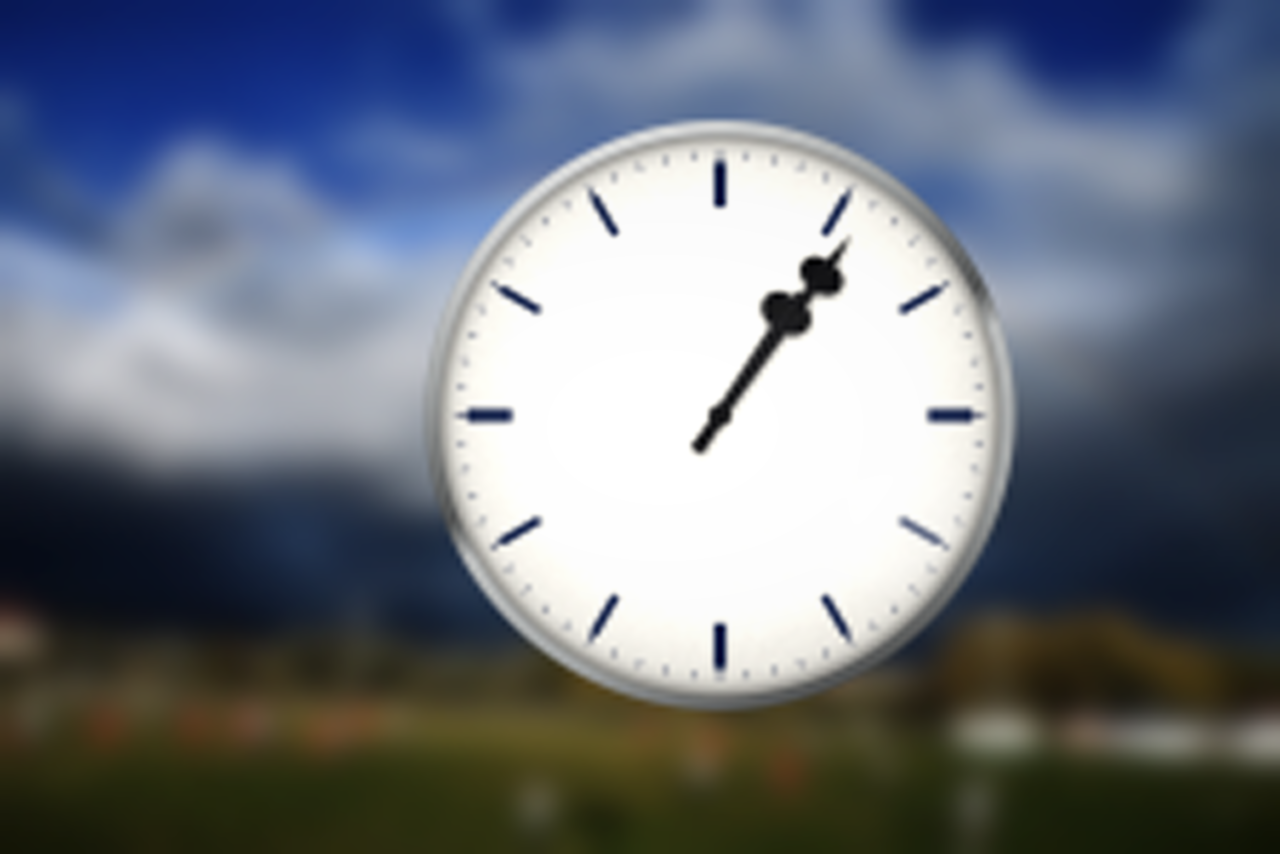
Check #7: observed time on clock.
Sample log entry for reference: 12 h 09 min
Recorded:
1 h 06 min
